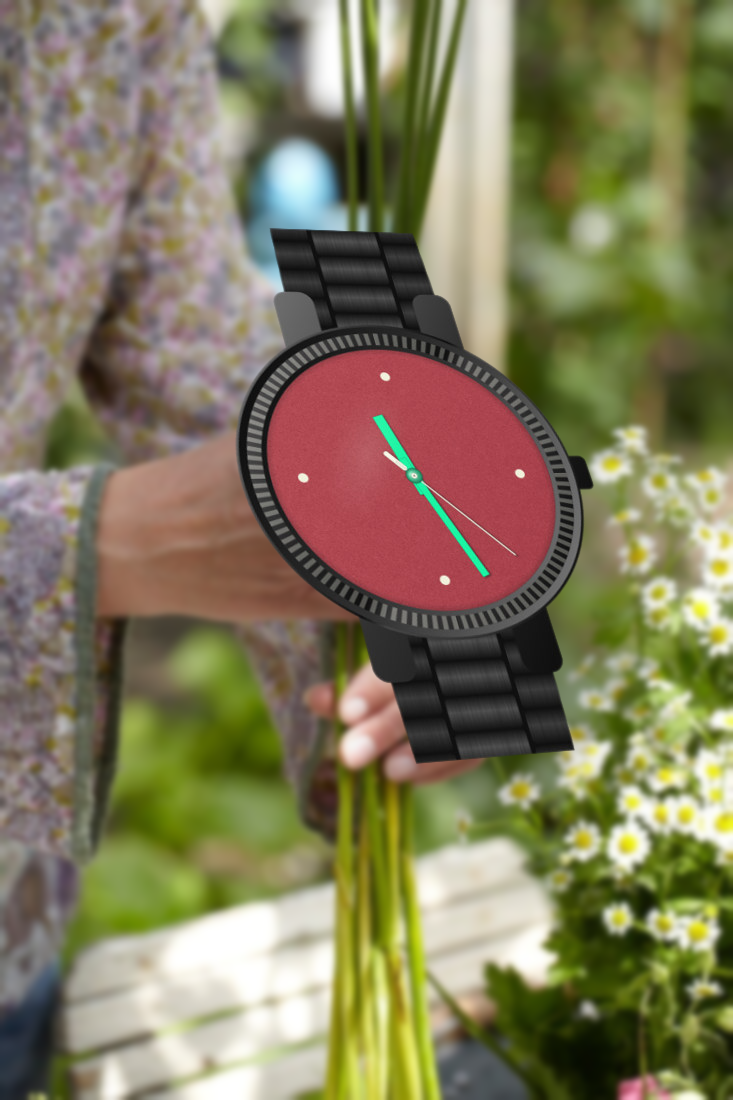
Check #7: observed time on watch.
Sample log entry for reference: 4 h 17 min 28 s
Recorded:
11 h 26 min 23 s
